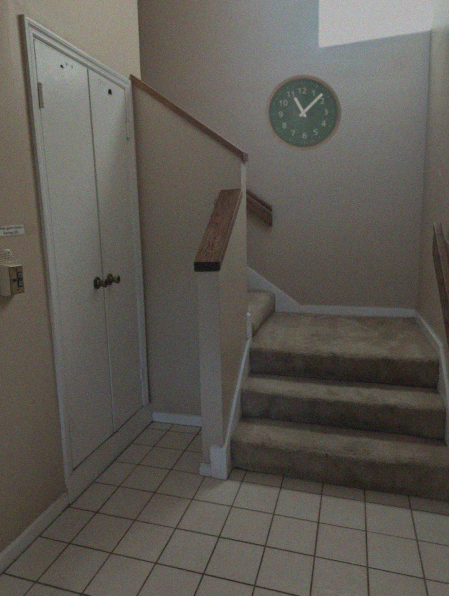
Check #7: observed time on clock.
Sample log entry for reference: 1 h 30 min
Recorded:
11 h 08 min
